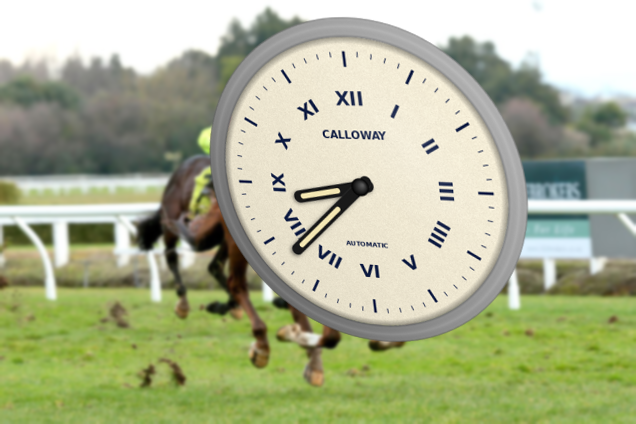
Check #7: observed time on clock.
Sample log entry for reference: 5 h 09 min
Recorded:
8 h 38 min
